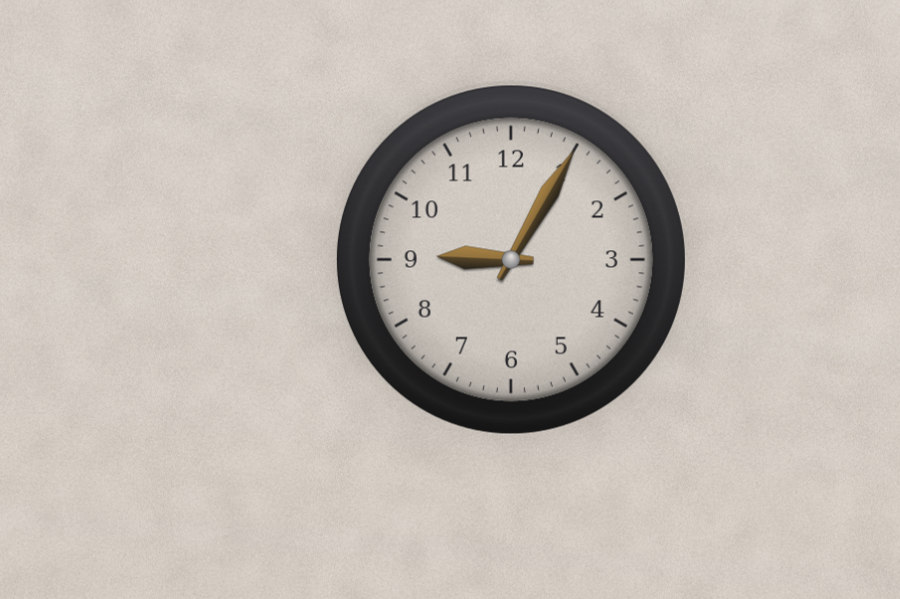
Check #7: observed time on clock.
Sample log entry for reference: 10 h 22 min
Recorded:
9 h 05 min
